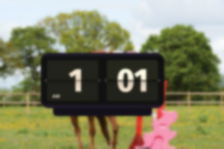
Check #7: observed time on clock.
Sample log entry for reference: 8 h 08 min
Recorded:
1 h 01 min
